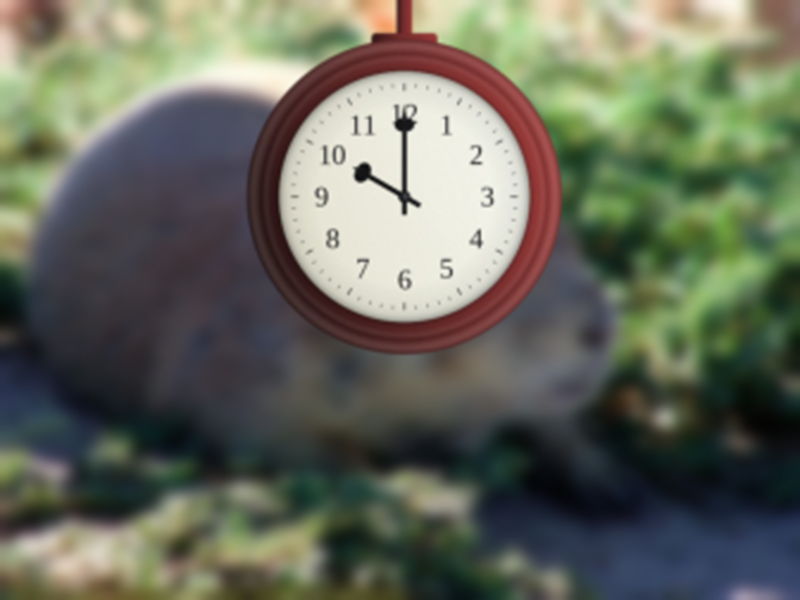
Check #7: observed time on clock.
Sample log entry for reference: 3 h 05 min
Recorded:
10 h 00 min
